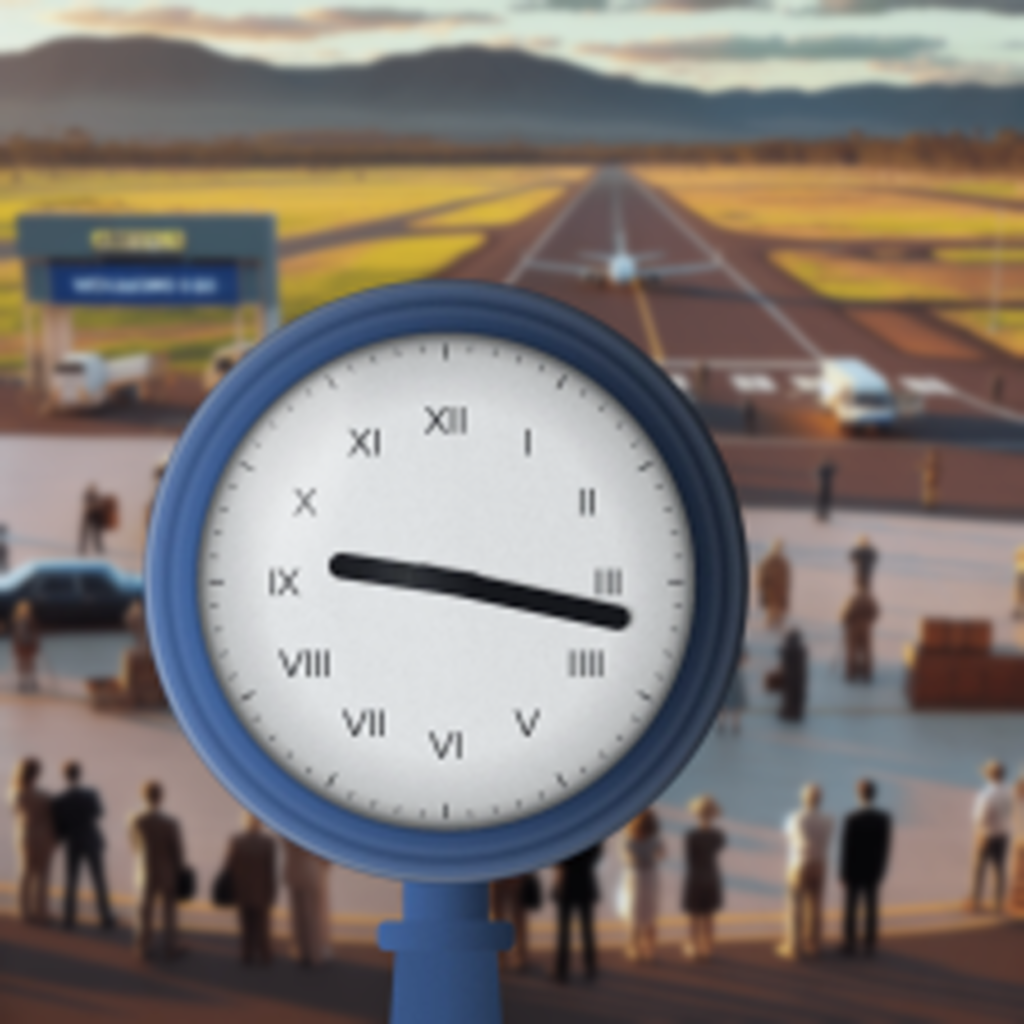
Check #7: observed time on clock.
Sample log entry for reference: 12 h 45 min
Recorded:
9 h 17 min
